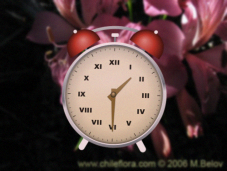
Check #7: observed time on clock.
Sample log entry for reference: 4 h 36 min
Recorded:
1 h 30 min
